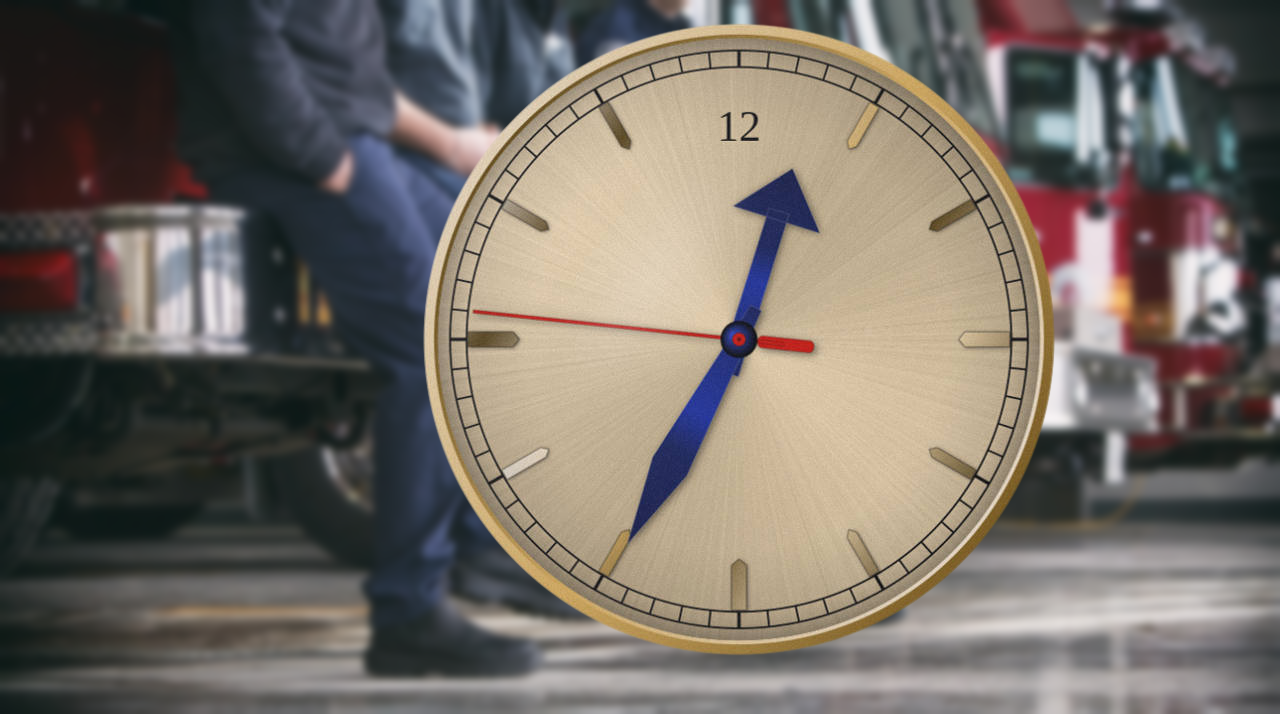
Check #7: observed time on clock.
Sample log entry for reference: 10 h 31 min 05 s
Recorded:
12 h 34 min 46 s
